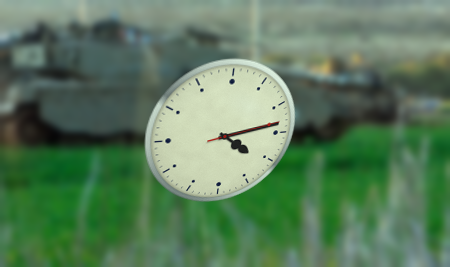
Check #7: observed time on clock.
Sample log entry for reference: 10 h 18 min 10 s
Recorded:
4 h 13 min 13 s
